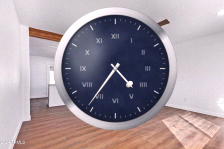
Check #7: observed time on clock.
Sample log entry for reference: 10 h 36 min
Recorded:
4 h 36 min
